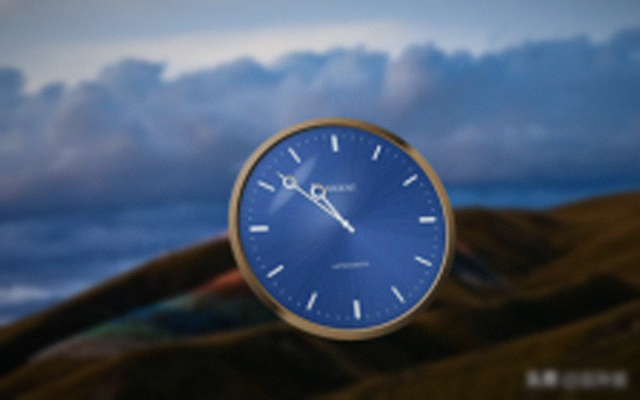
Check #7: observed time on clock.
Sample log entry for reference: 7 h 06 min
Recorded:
10 h 52 min
